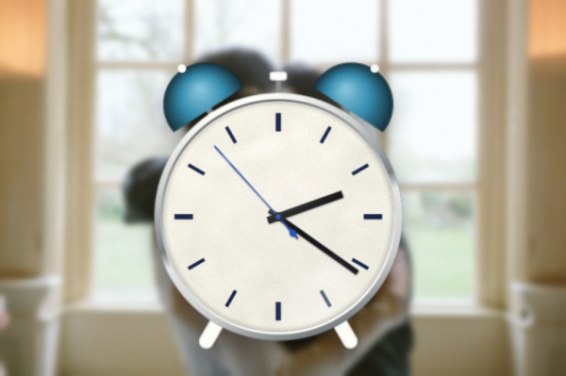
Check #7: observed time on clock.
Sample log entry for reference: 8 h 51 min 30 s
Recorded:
2 h 20 min 53 s
